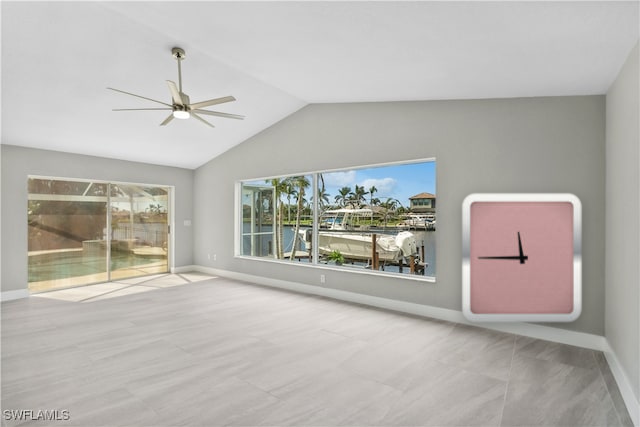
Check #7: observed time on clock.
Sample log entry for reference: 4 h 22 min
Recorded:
11 h 45 min
